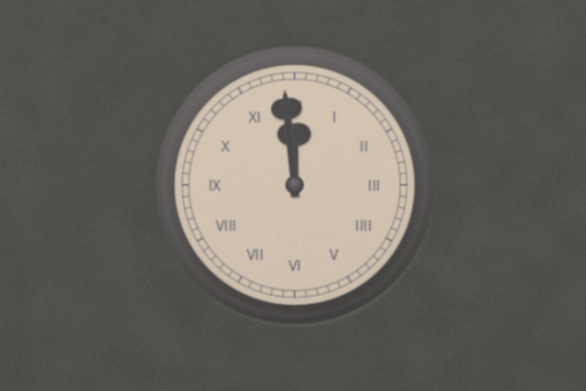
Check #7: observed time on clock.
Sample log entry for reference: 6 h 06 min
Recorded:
11 h 59 min
